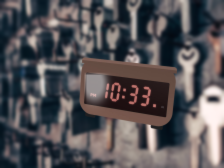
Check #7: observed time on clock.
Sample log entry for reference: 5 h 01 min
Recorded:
10 h 33 min
